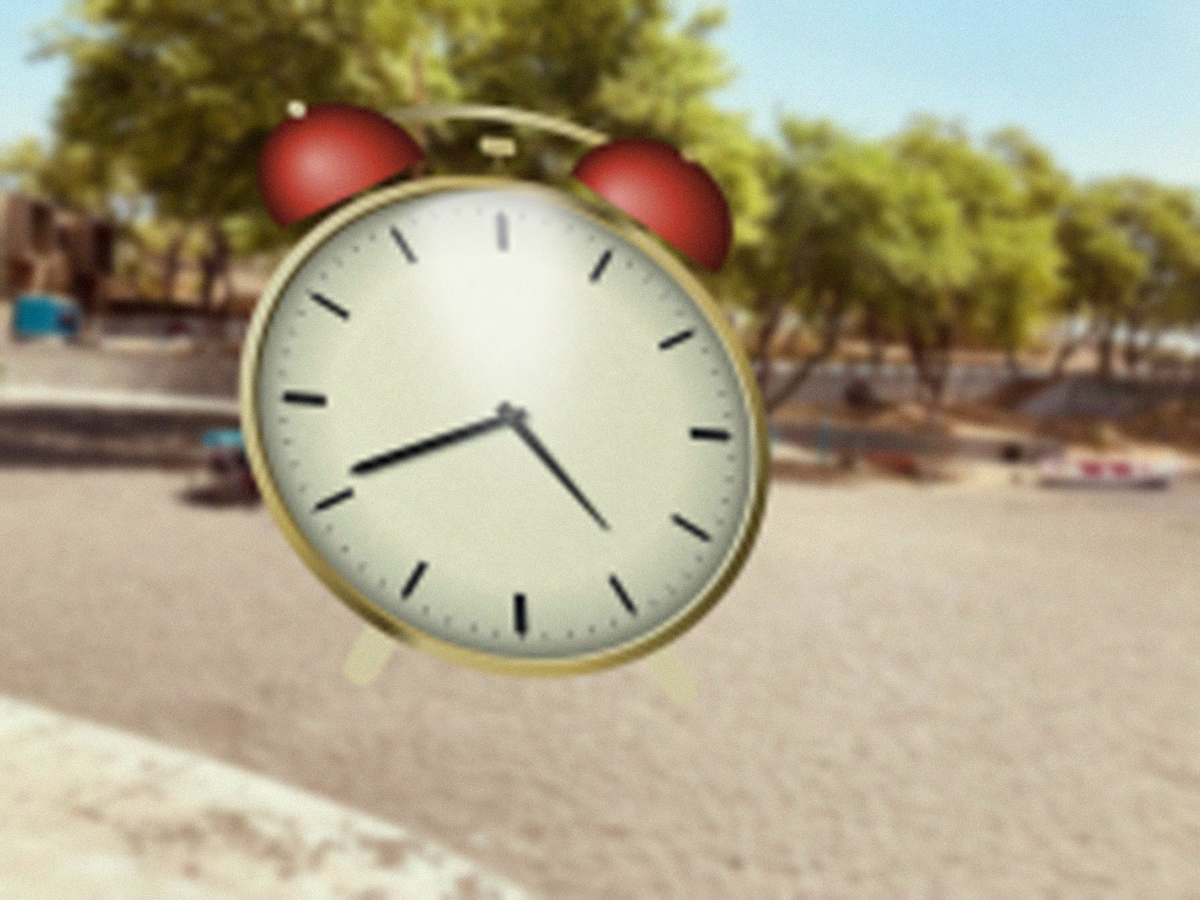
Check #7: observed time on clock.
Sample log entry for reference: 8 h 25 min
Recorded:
4 h 41 min
